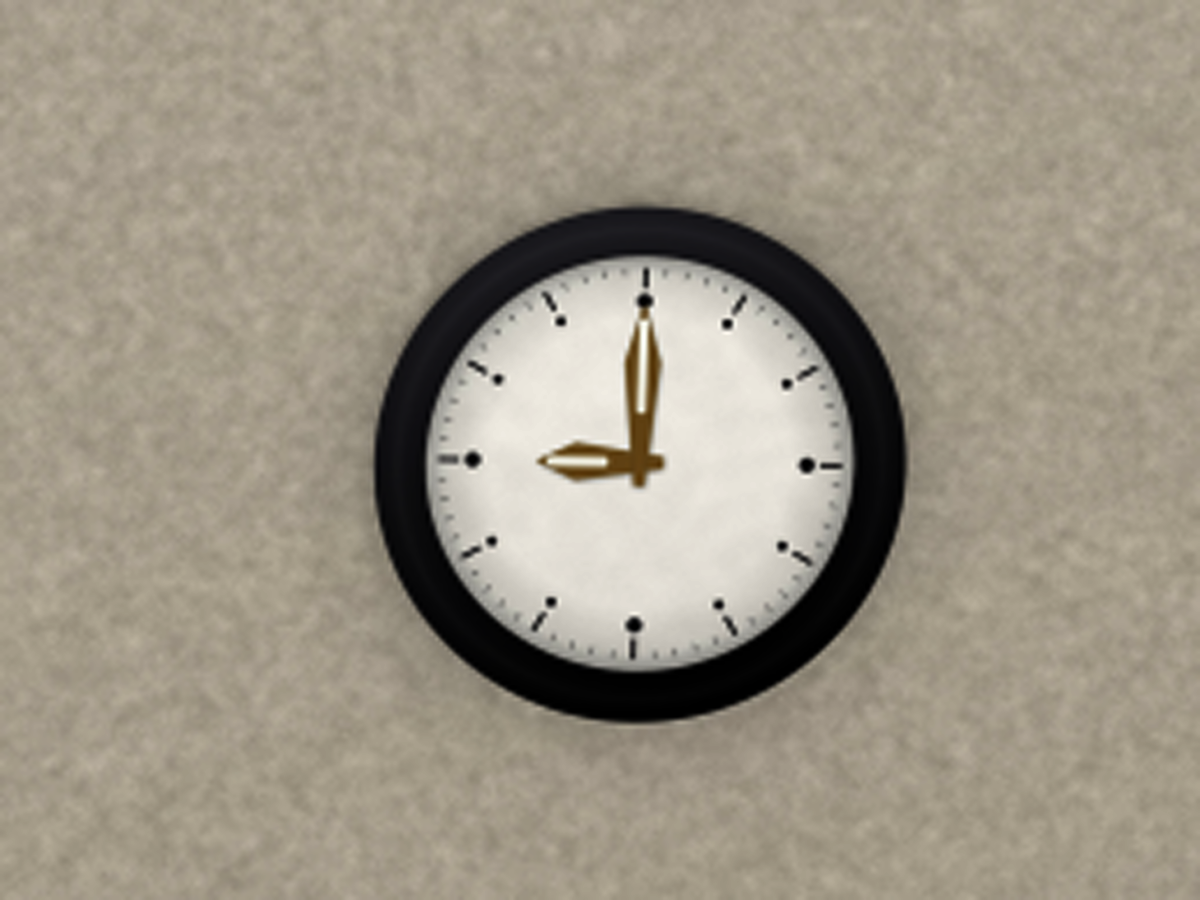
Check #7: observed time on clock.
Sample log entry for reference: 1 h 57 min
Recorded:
9 h 00 min
